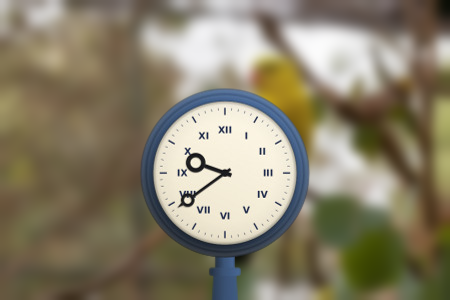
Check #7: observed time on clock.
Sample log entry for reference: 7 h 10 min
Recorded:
9 h 39 min
